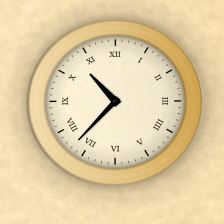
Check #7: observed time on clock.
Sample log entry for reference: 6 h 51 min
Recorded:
10 h 37 min
